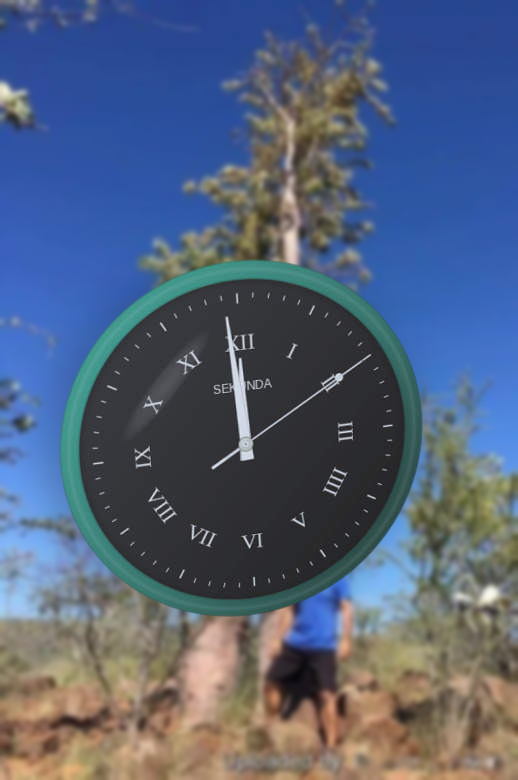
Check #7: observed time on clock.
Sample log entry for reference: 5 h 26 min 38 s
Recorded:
11 h 59 min 10 s
